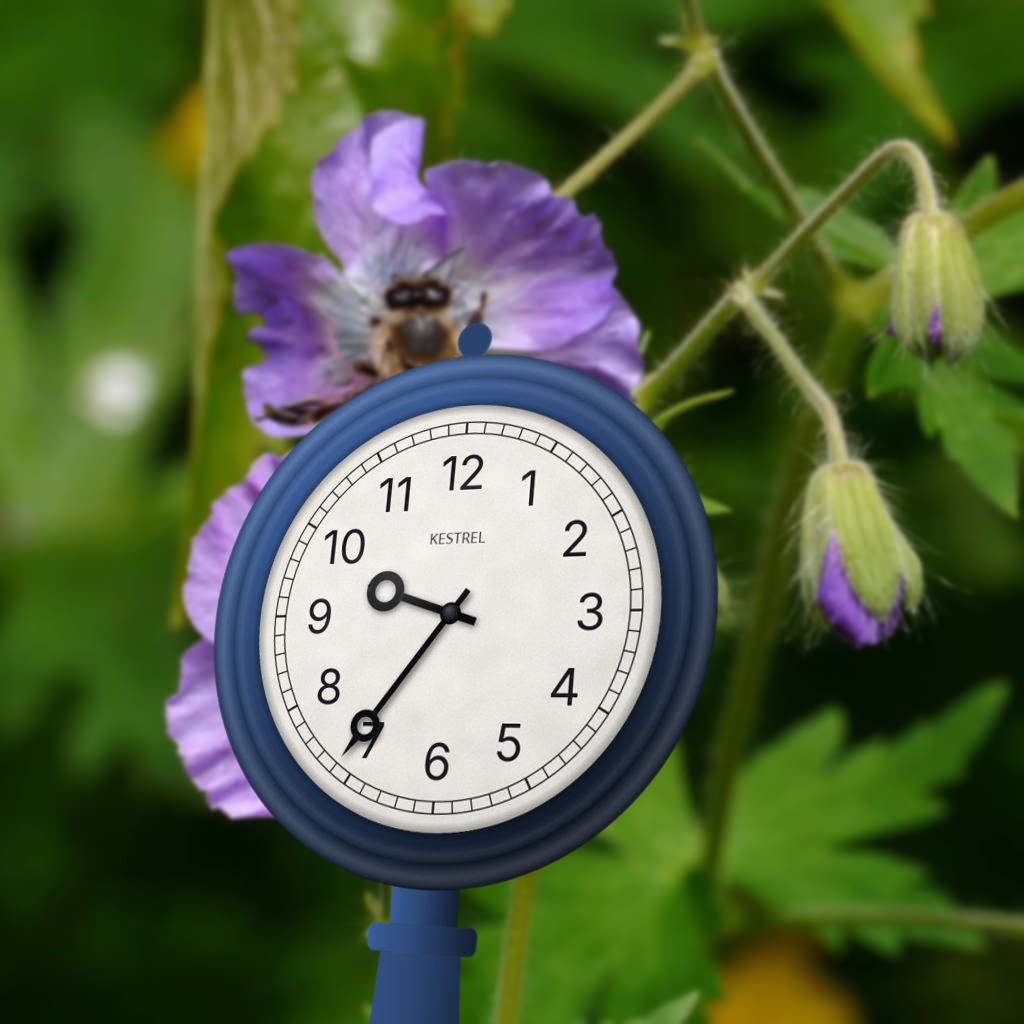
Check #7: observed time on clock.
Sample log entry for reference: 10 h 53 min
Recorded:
9 h 36 min
